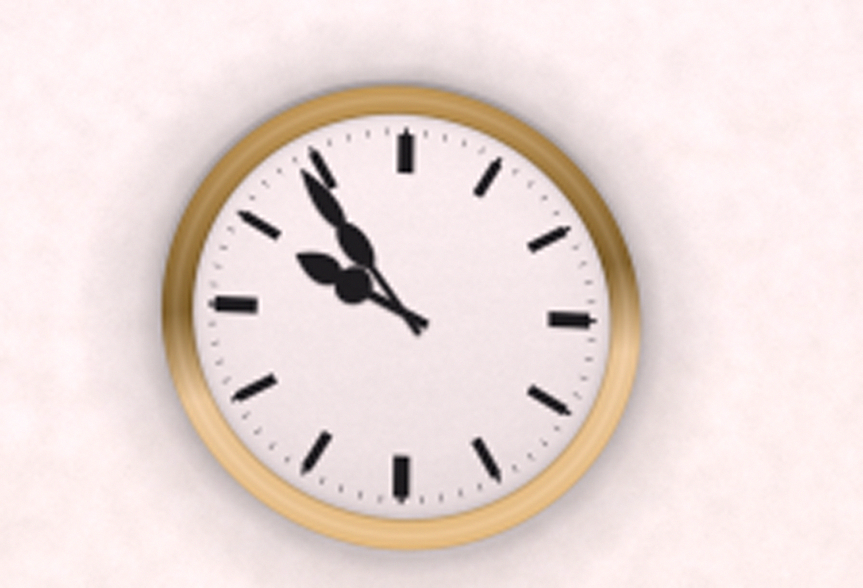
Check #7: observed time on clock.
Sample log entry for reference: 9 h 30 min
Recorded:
9 h 54 min
